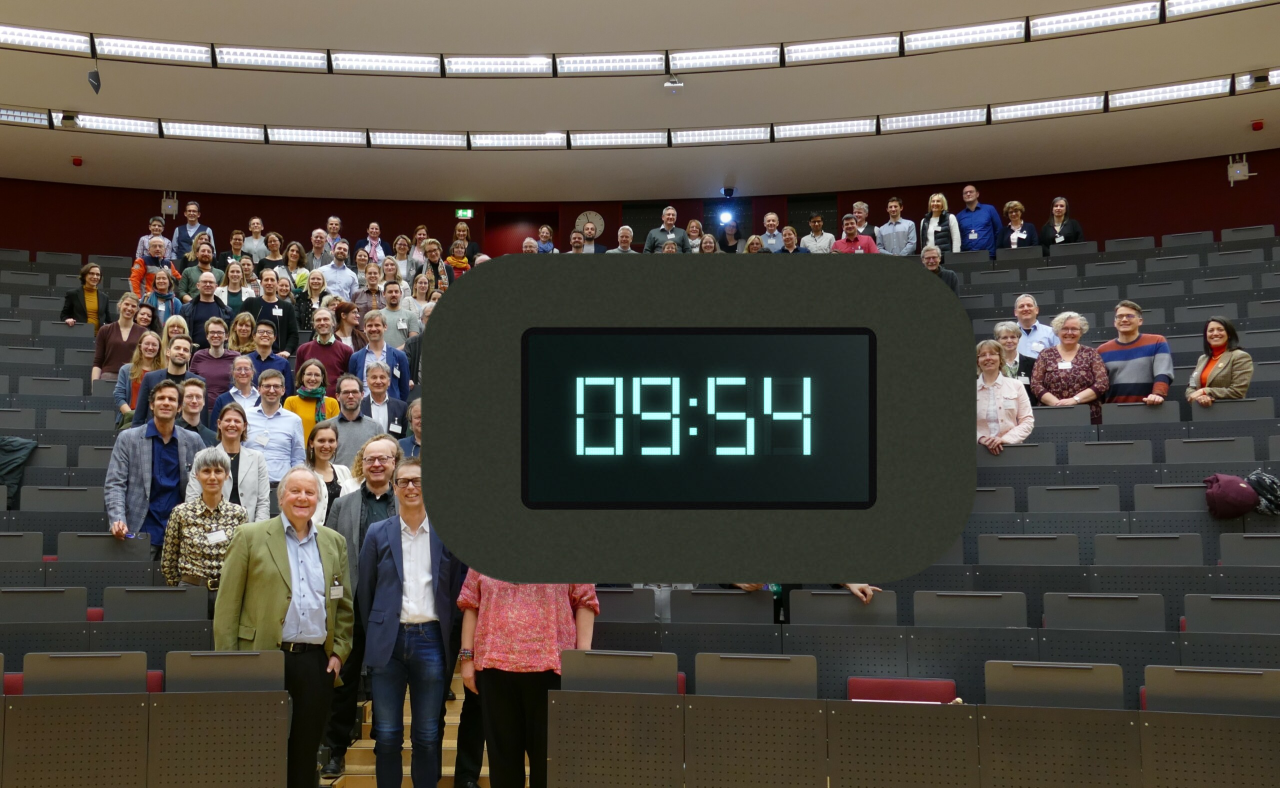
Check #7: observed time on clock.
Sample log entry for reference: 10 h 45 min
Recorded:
9 h 54 min
